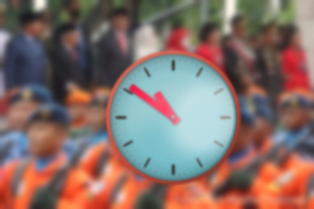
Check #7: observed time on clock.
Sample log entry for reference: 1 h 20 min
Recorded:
10 h 51 min
